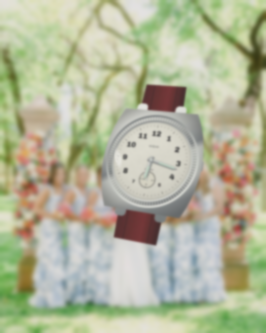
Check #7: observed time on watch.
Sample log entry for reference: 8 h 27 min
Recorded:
6 h 17 min
